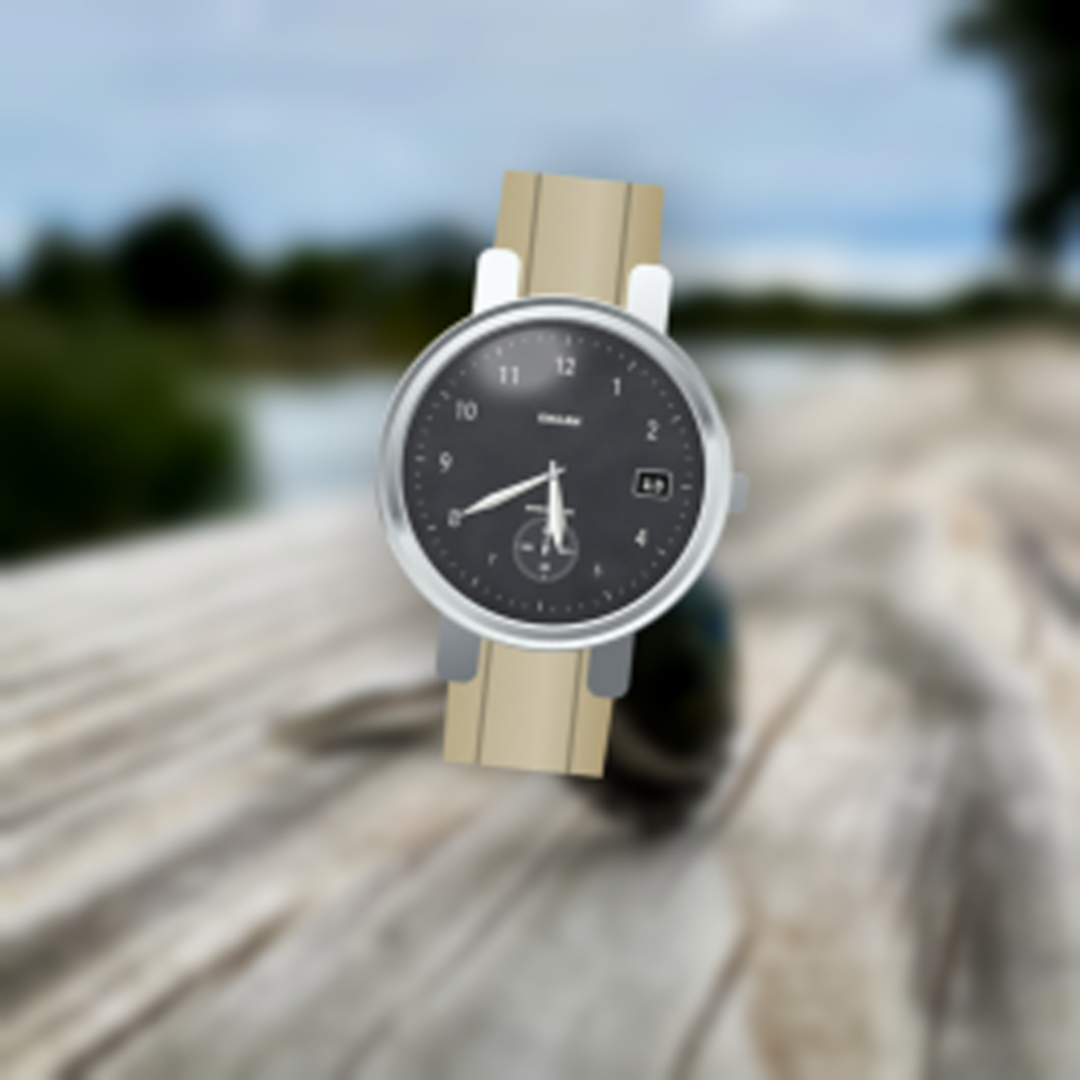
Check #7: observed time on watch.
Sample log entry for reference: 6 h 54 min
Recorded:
5 h 40 min
